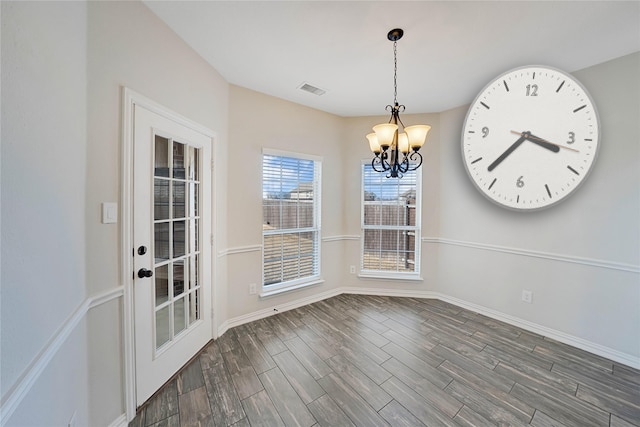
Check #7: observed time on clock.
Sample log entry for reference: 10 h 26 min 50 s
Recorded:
3 h 37 min 17 s
